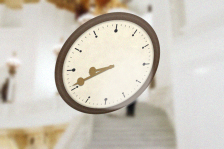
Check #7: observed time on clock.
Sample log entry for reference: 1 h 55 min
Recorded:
8 h 41 min
